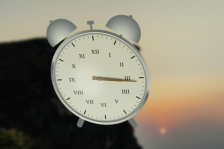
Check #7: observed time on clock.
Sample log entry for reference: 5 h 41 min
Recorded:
3 h 16 min
